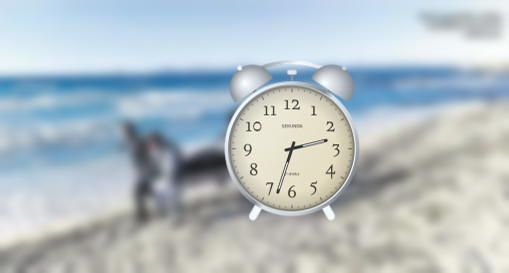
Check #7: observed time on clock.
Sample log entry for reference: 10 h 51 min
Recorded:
2 h 33 min
